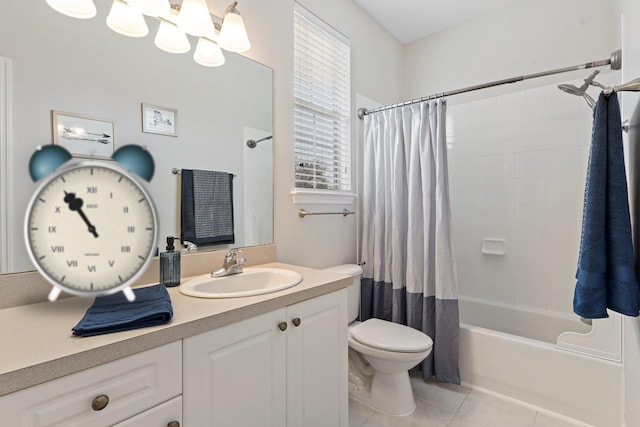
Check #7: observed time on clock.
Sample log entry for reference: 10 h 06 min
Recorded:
10 h 54 min
